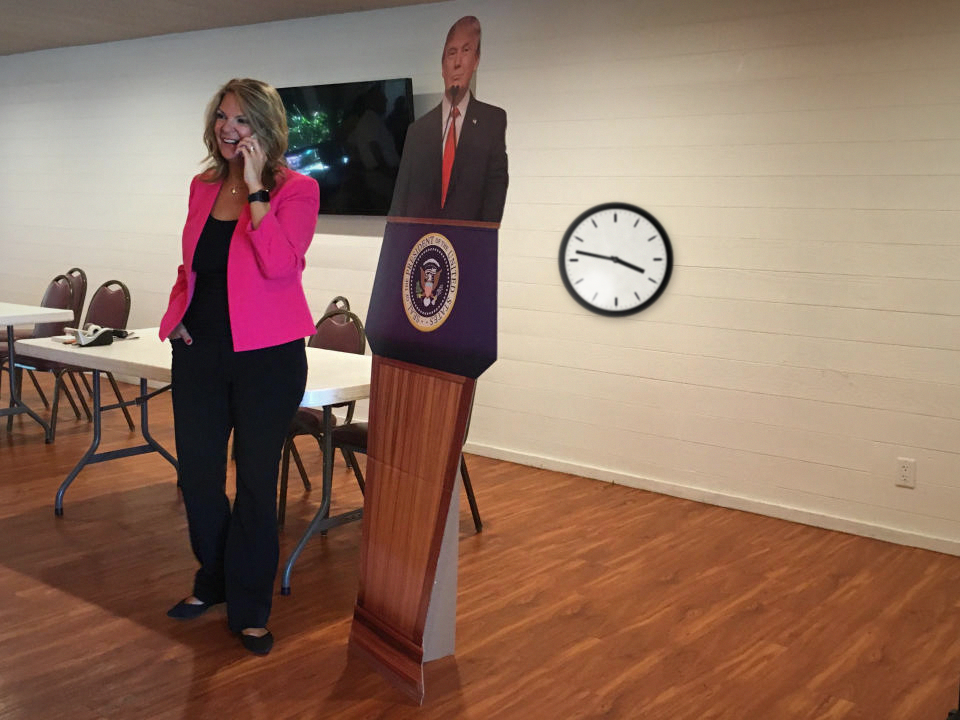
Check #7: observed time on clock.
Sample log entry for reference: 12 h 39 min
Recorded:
3 h 47 min
